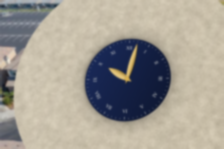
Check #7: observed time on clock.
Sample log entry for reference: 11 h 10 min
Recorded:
10 h 02 min
